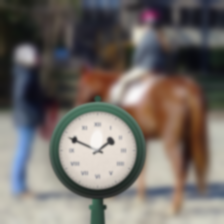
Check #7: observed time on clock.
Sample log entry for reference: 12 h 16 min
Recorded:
1 h 49 min
